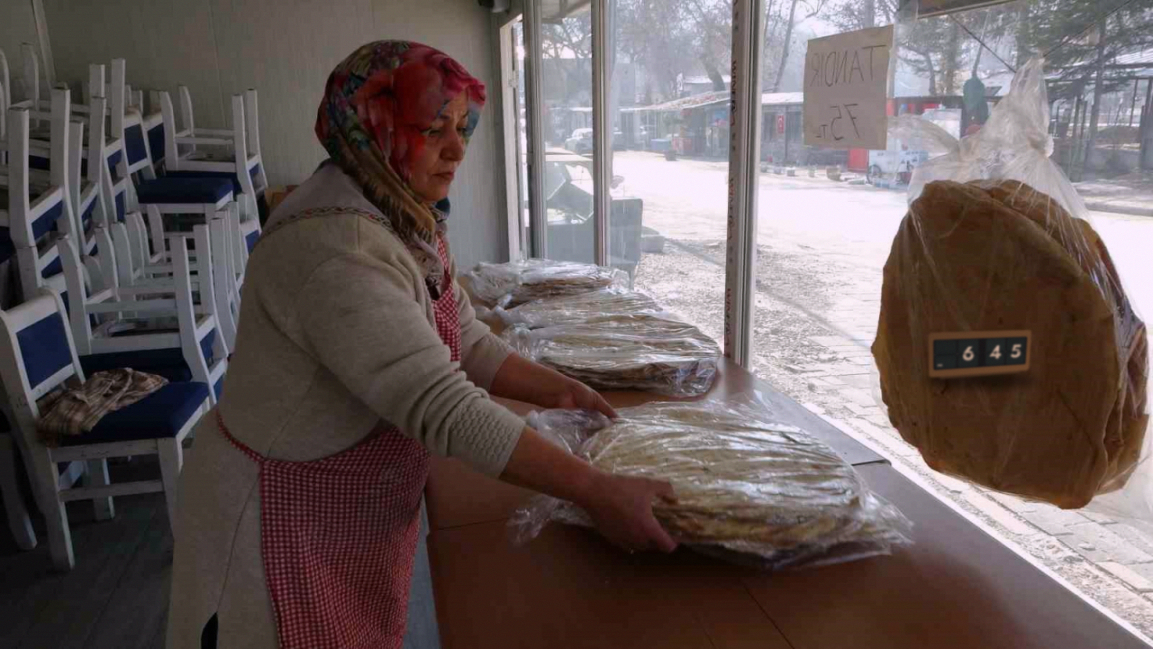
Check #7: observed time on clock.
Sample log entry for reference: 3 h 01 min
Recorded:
6 h 45 min
